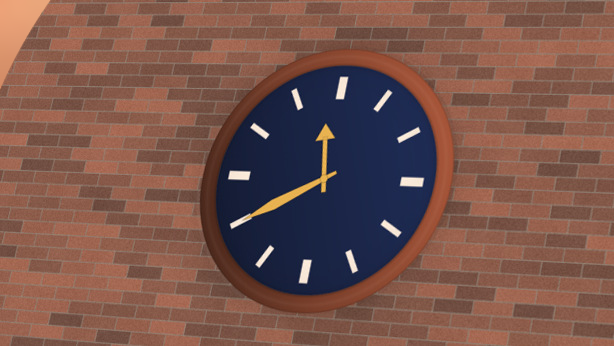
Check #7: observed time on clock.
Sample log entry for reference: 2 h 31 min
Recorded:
11 h 40 min
